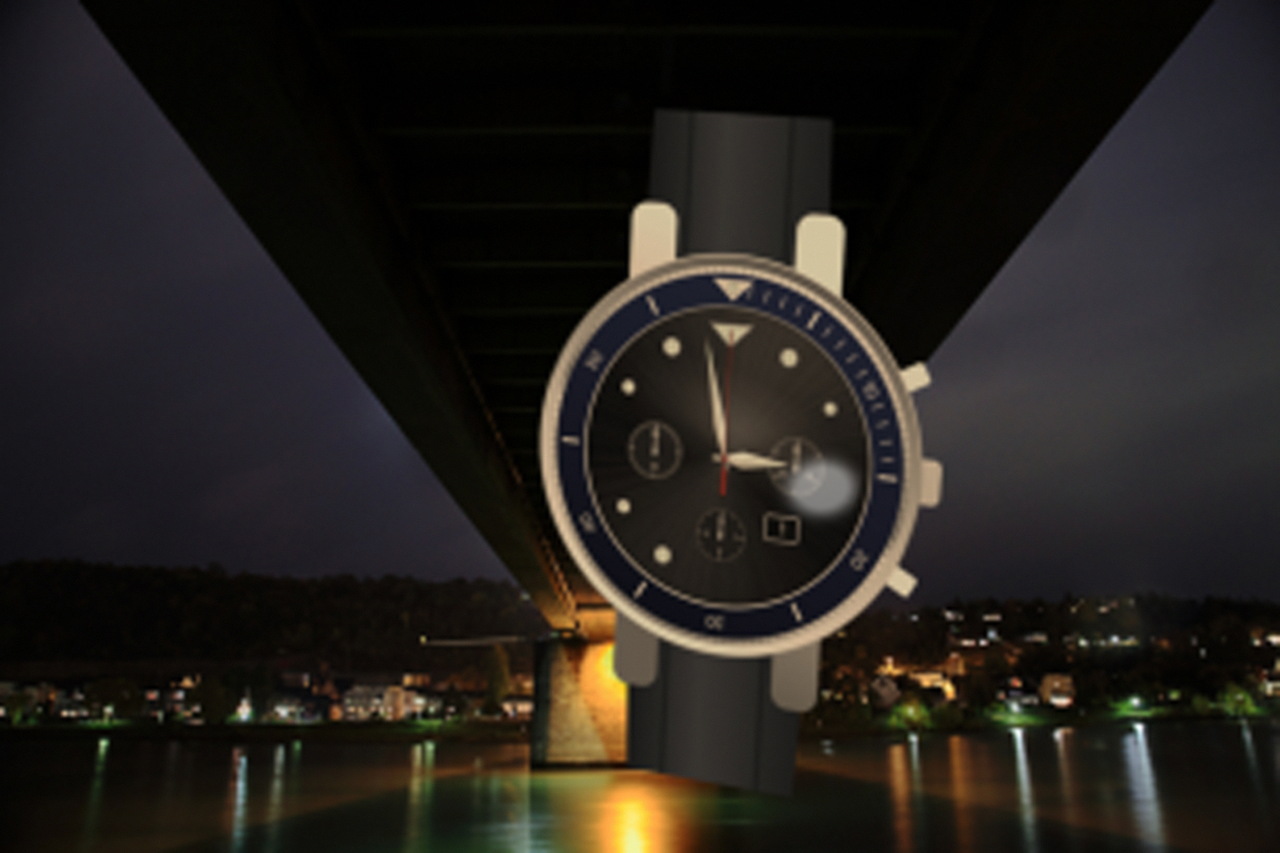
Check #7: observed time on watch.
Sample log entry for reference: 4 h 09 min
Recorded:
2 h 58 min
